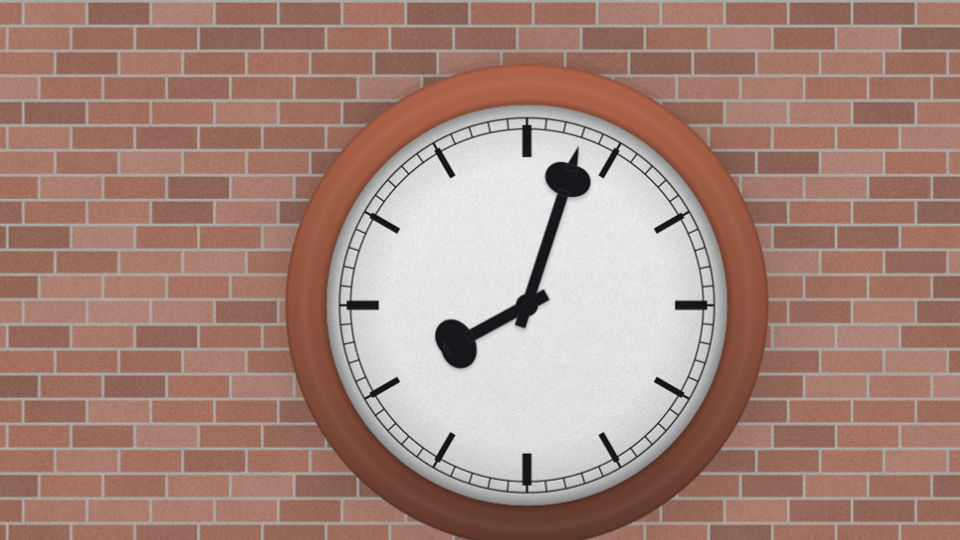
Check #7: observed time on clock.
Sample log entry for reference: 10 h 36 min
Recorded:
8 h 03 min
